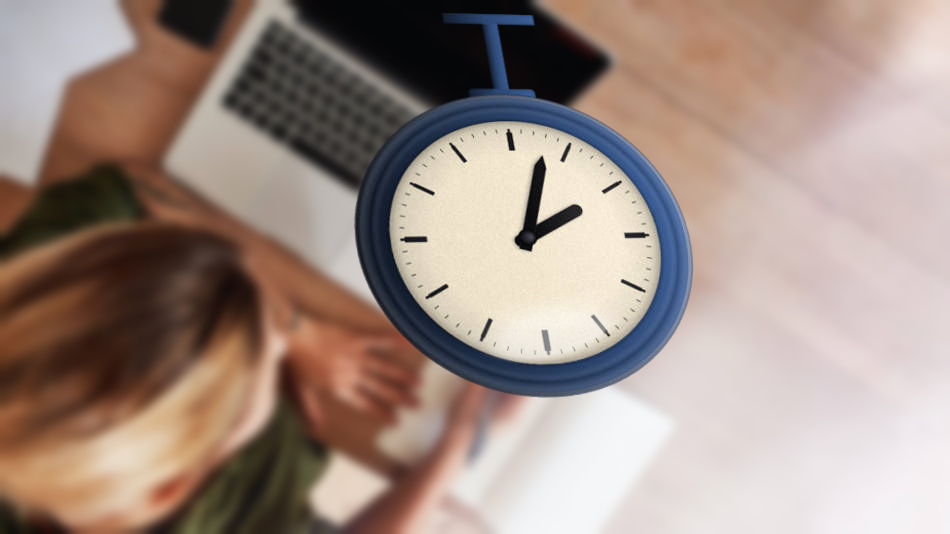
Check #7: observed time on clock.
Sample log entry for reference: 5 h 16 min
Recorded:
2 h 03 min
